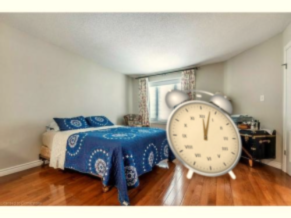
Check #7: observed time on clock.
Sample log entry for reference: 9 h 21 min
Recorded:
12 h 03 min
